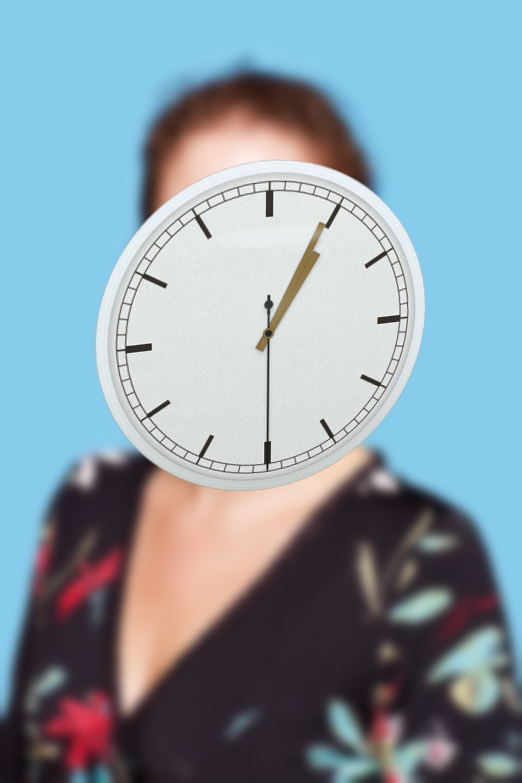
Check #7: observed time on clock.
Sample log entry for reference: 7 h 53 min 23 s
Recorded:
1 h 04 min 30 s
